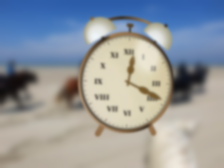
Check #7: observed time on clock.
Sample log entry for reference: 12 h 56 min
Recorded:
12 h 19 min
